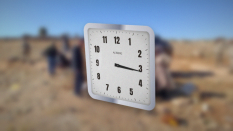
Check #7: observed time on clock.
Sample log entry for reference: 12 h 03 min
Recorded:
3 h 16 min
